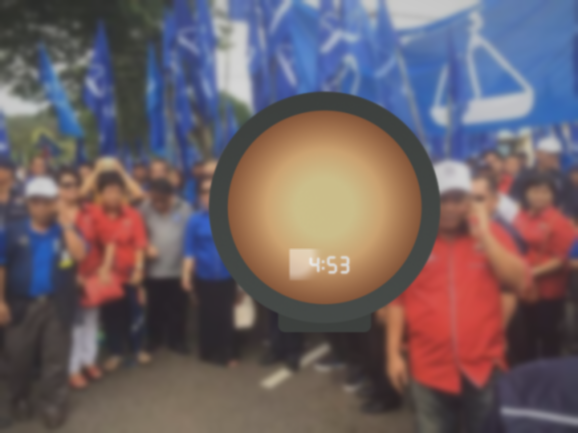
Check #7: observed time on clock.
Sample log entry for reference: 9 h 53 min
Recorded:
4 h 53 min
